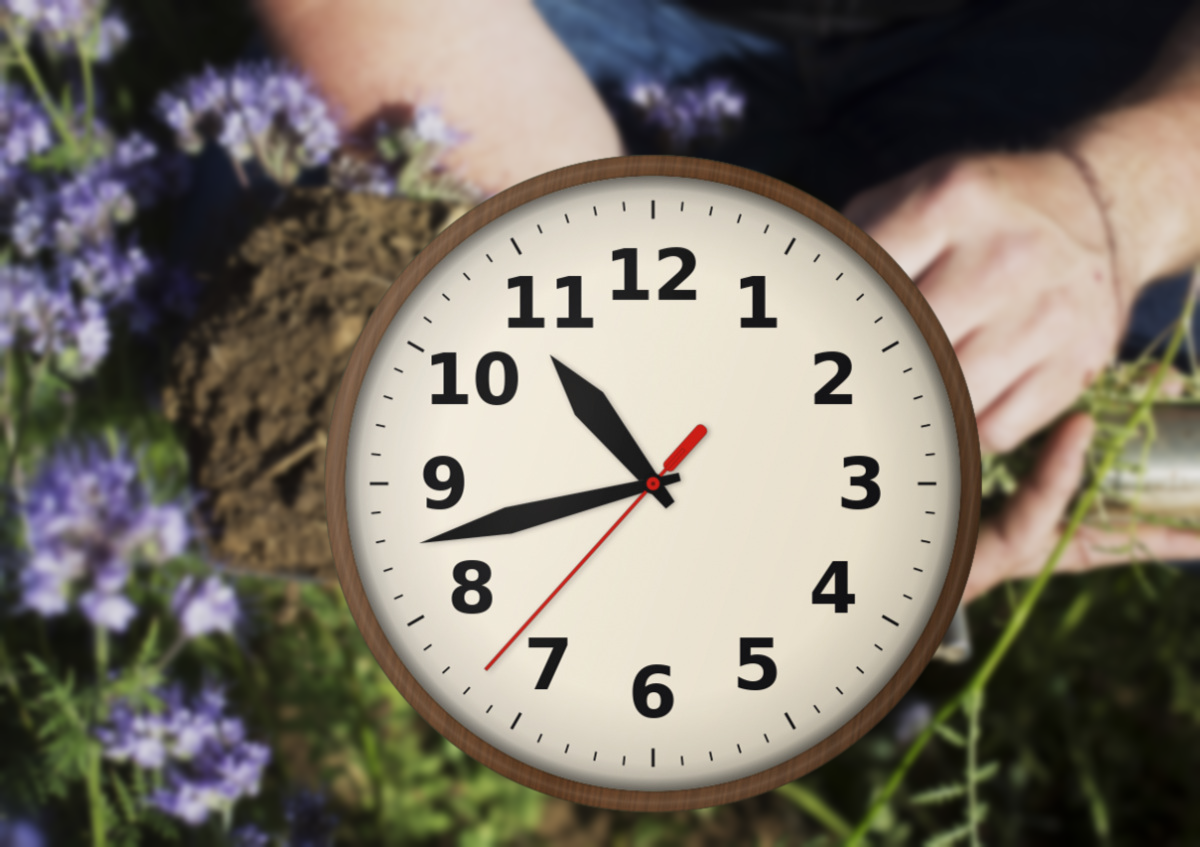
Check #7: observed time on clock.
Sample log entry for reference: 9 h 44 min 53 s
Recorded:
10 h 42 min 37 s
